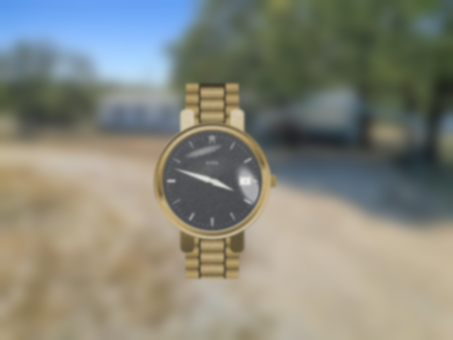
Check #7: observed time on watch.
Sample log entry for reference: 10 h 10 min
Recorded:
3 h 48 min
